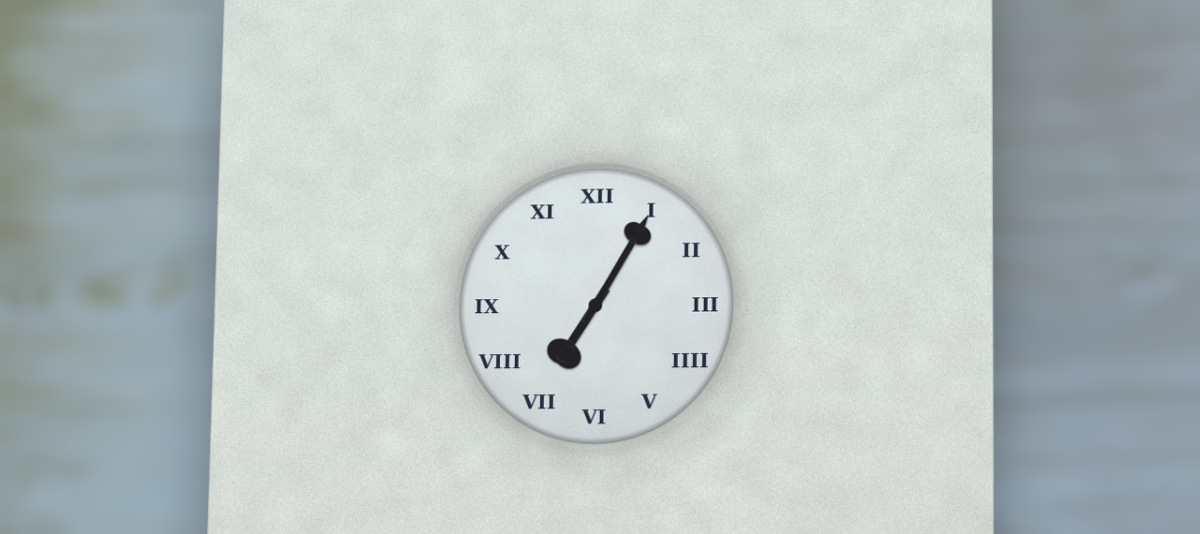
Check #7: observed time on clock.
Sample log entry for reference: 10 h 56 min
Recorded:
7 h 05 min
